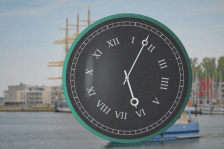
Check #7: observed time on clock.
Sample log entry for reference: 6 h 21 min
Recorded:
6 h 08 min
